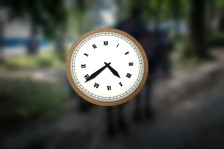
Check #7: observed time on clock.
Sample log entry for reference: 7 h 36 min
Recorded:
4 h 39 min
